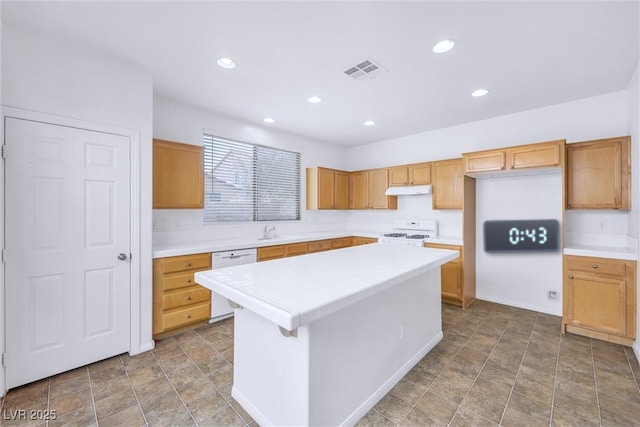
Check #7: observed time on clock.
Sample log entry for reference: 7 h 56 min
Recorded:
0 h 43 min
